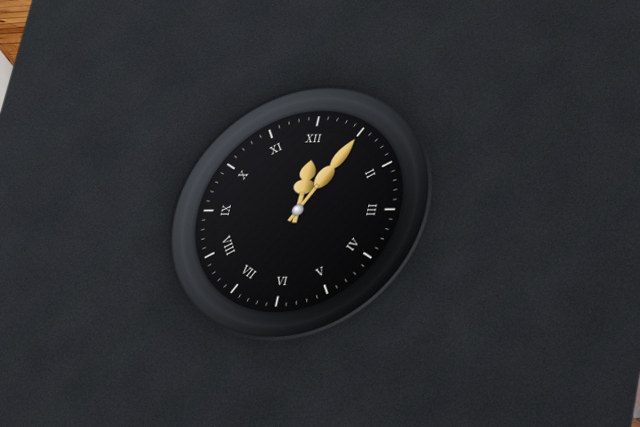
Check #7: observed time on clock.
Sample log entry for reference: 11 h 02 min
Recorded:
12 h 05 min
